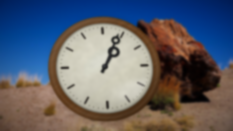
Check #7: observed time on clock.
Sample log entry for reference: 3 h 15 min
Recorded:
1 h 04 min
